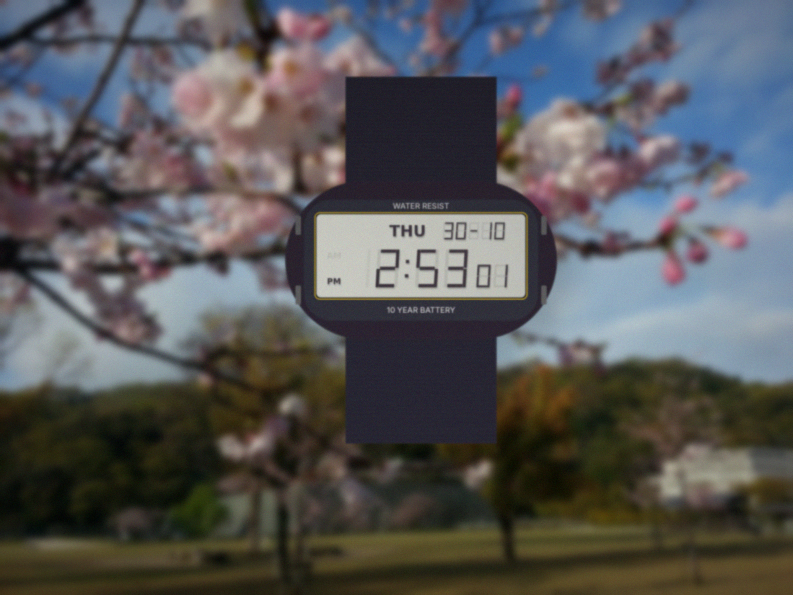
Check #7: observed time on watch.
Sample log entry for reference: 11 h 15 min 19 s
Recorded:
2 h 53 min 01 s
